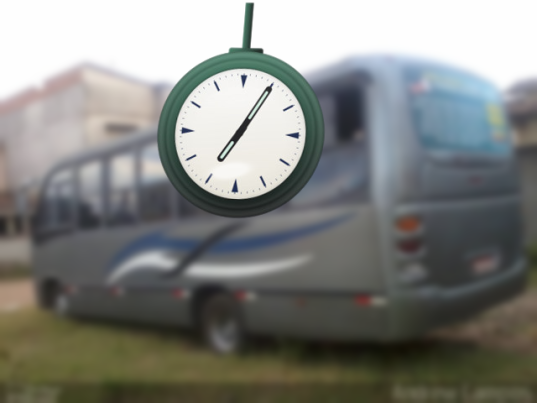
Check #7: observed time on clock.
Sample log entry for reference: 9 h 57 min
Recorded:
7 h 05 min
